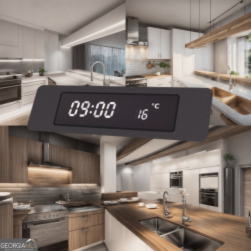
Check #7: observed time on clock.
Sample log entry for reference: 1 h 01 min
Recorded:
9 h 00 min
